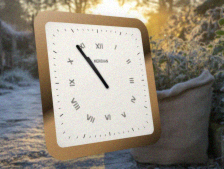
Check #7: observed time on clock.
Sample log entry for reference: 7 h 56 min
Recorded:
10 h 54 min
